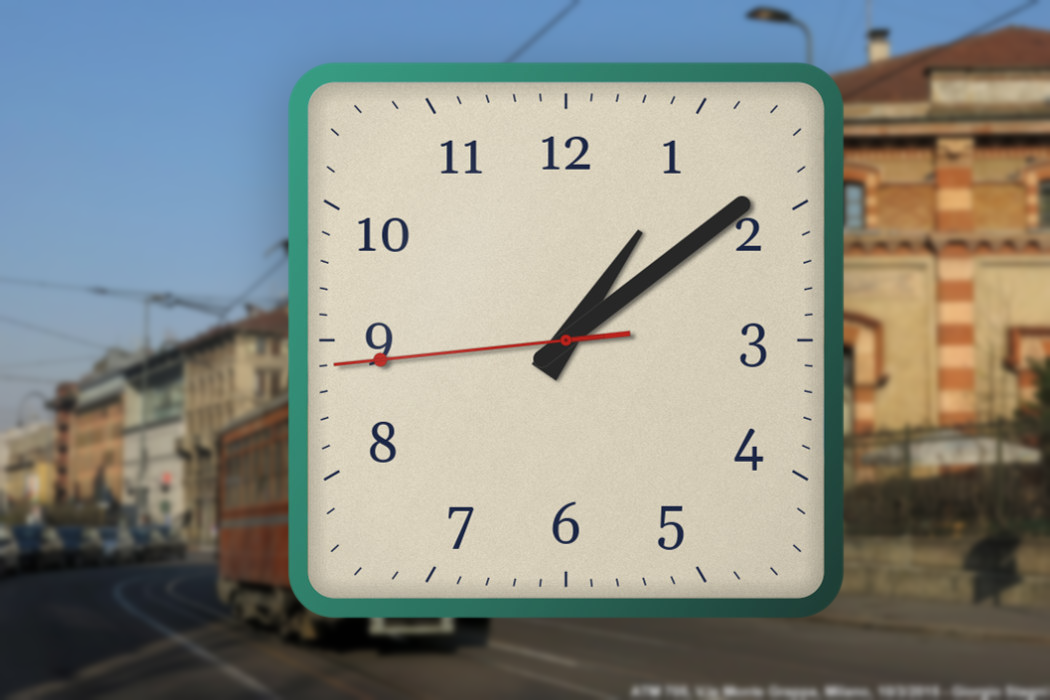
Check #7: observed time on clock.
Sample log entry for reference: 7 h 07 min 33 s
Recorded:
1 h 08 min 44 s
